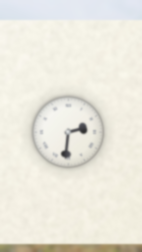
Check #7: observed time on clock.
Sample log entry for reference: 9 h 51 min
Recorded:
2 h 31 min
